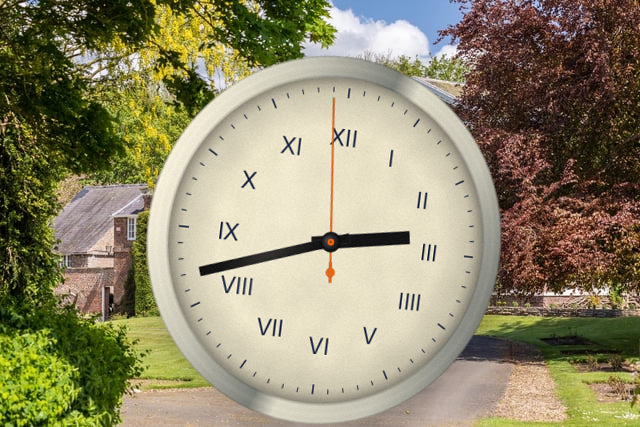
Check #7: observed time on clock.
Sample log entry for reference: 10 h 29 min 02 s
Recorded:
2 h 41 min 59 s
